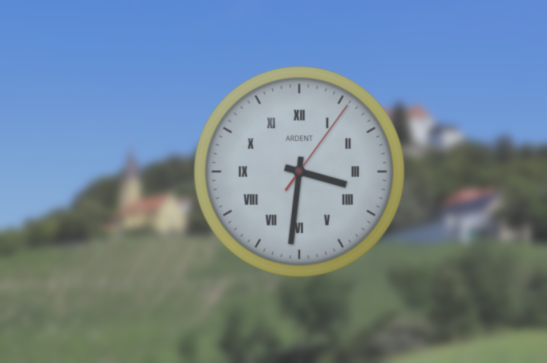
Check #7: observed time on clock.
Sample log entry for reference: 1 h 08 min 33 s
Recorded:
3 h 31 min 06 s
